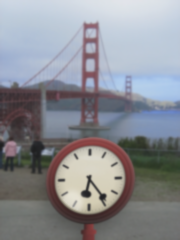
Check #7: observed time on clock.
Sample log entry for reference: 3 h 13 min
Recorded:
6 h 24 min
